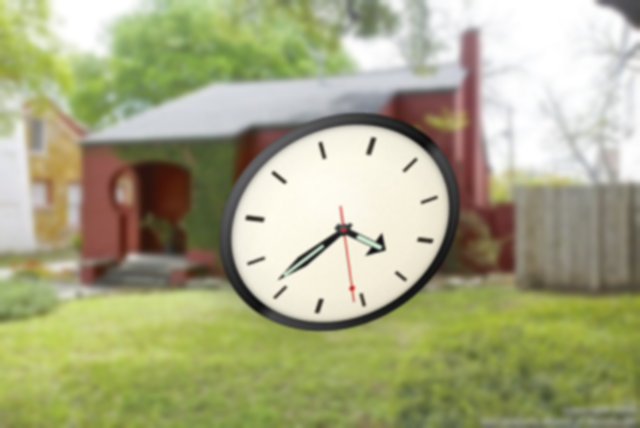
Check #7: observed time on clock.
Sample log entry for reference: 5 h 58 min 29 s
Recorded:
3 h 36 min 26 s
